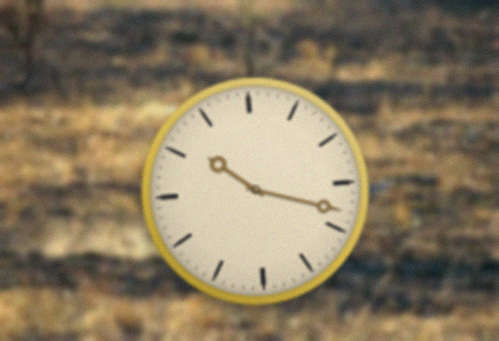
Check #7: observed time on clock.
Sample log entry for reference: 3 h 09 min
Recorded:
10 h 18 min
